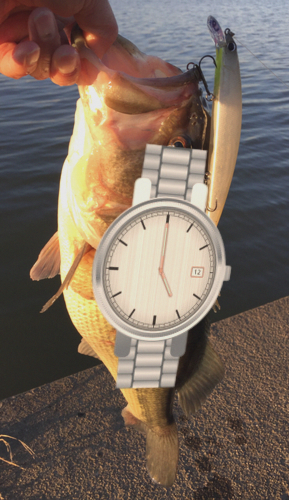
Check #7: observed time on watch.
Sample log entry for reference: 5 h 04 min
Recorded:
5 h 00 min
